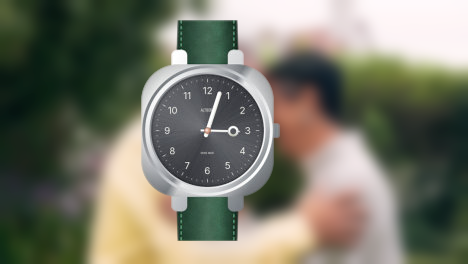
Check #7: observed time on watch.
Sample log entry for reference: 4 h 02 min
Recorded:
3 h 03 min
